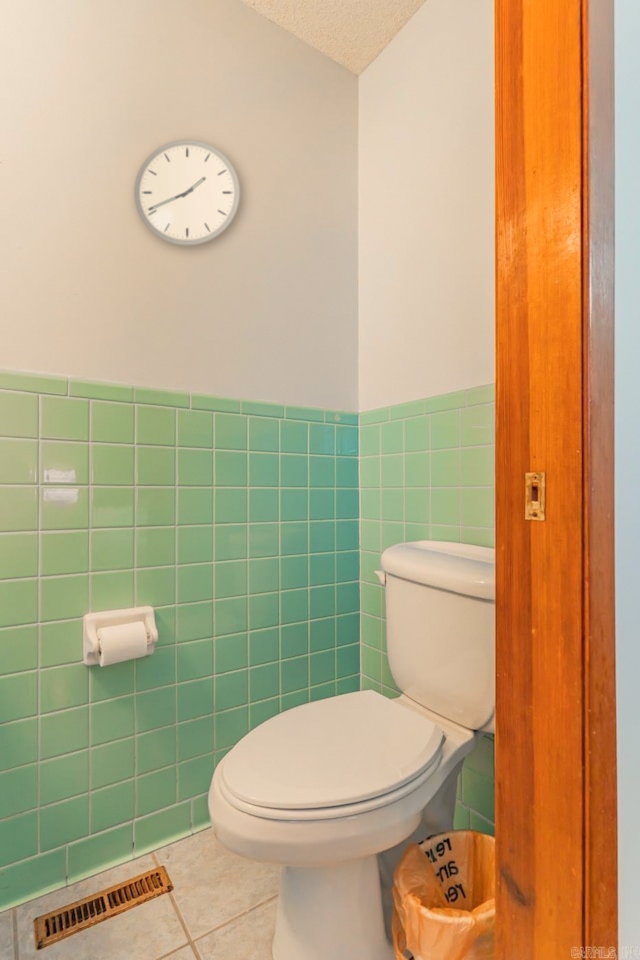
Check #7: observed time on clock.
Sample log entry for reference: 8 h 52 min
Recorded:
1 h 41 min
